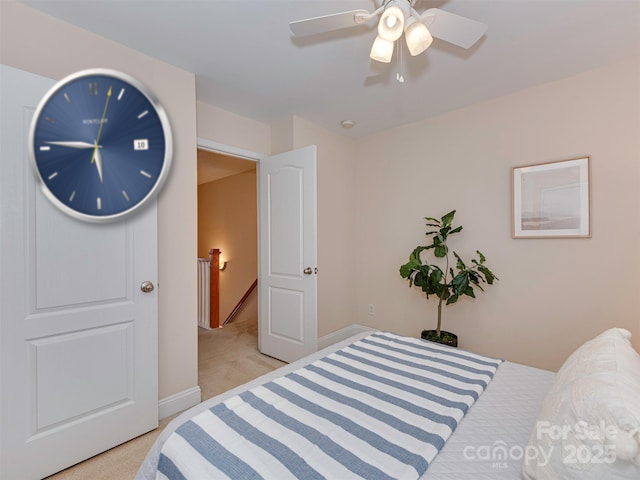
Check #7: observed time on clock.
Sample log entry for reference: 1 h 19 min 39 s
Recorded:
5 h 46 min 03 s
